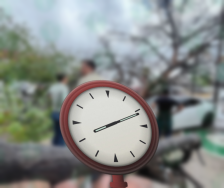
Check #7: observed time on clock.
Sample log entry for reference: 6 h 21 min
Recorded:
8 h 11 min
